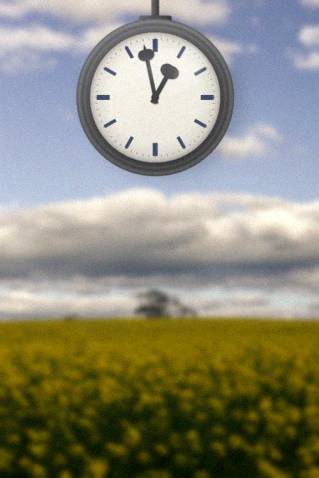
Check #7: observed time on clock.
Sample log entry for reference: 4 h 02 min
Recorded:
12 h 58 min
